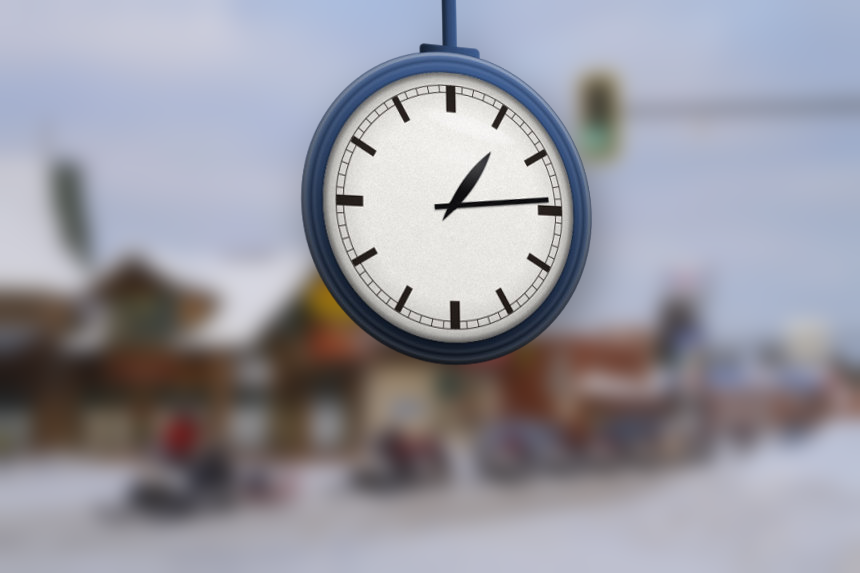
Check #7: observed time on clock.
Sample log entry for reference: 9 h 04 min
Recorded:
1 h 14 min
